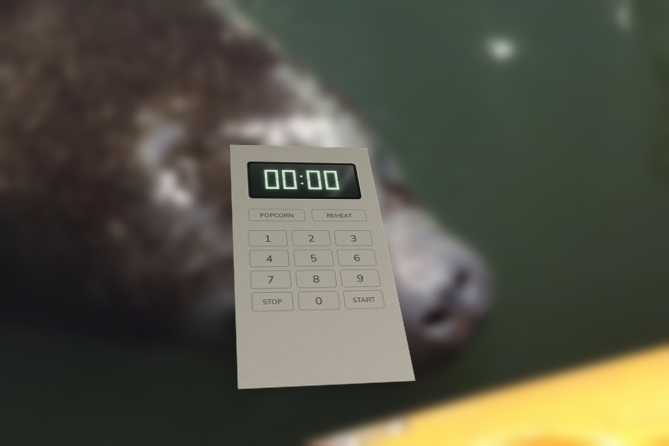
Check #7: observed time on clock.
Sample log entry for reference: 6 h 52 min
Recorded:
0 h 00 min
